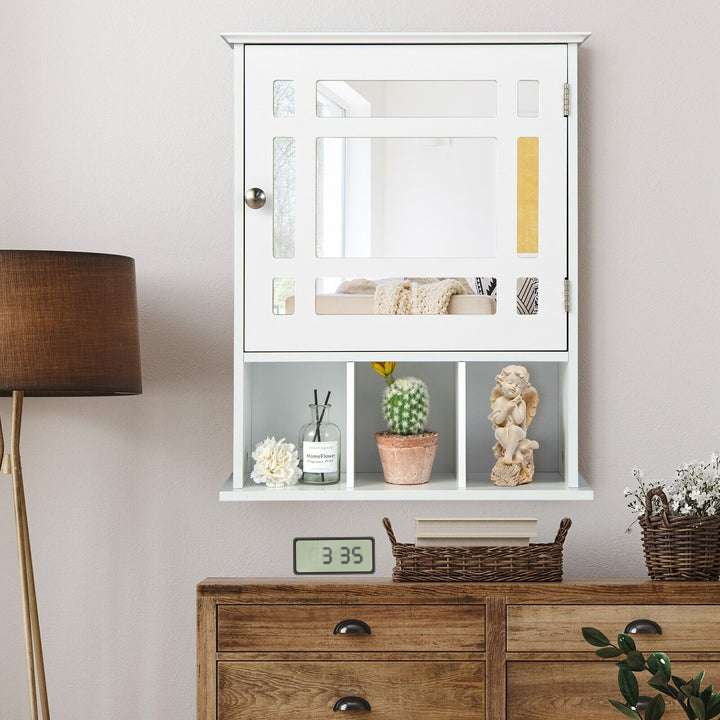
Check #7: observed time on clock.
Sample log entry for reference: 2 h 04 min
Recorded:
3 h 35 min
